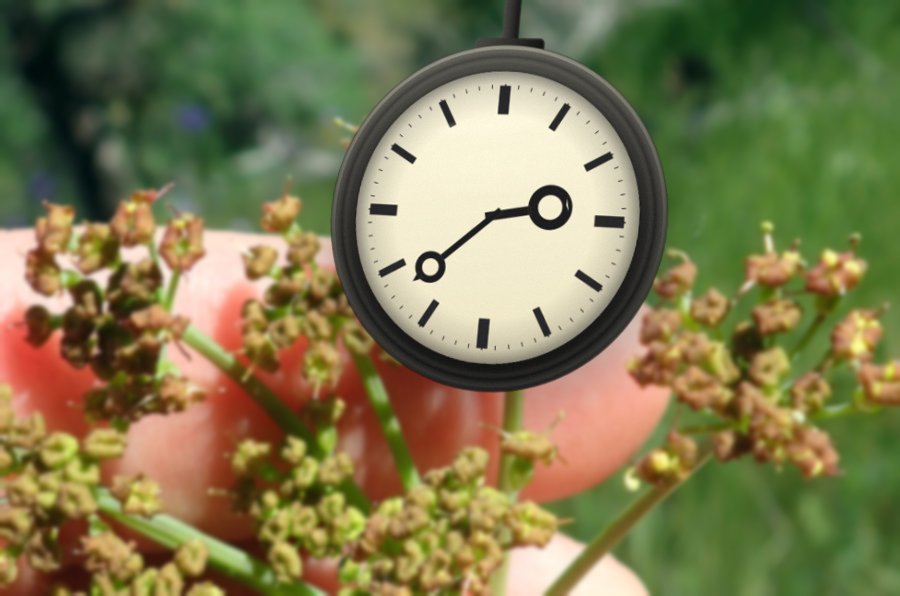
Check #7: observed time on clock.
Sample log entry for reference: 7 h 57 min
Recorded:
2 h 38 min
